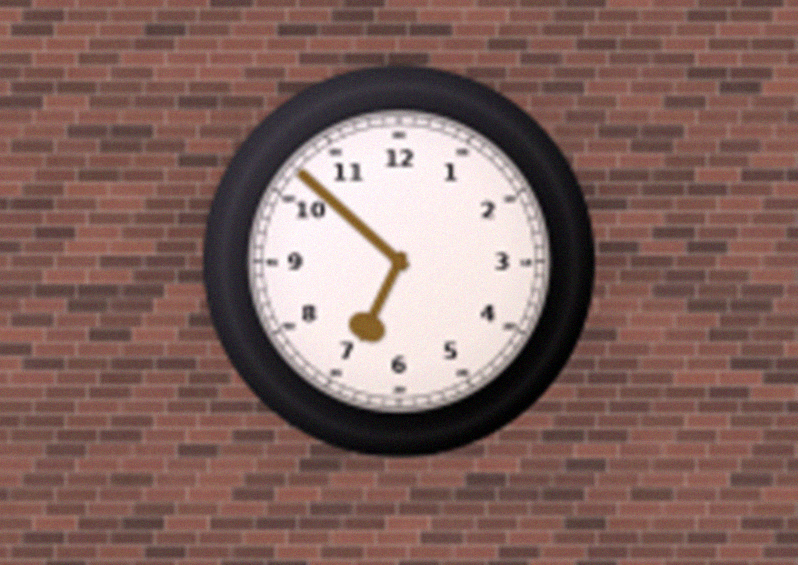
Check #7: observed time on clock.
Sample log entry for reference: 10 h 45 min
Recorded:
6 h 52 min
